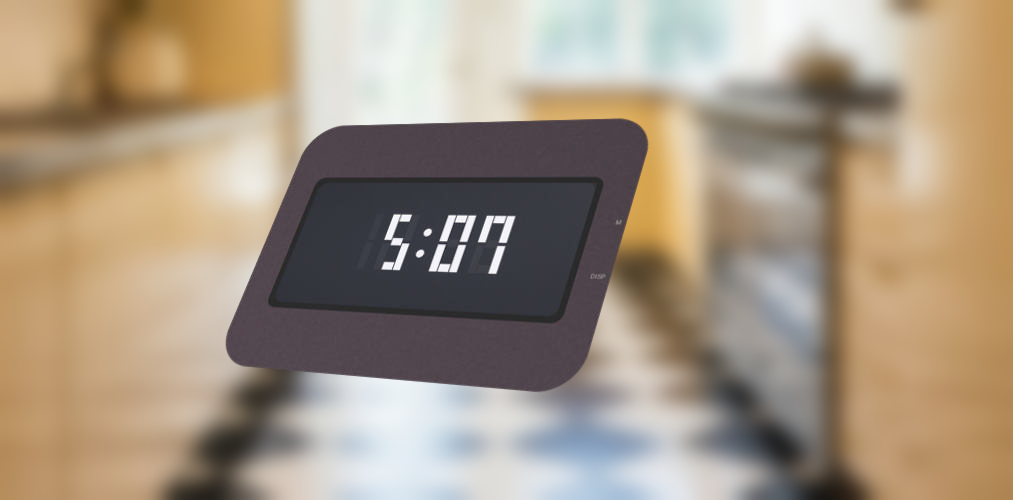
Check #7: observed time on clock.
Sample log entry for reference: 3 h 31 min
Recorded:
5 h 07 min
